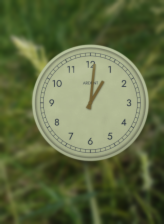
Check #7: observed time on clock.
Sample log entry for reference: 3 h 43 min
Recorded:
1 h 01 min
